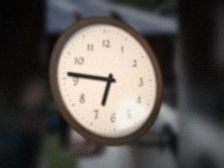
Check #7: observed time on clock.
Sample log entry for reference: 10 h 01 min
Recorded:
6 h 46 min
